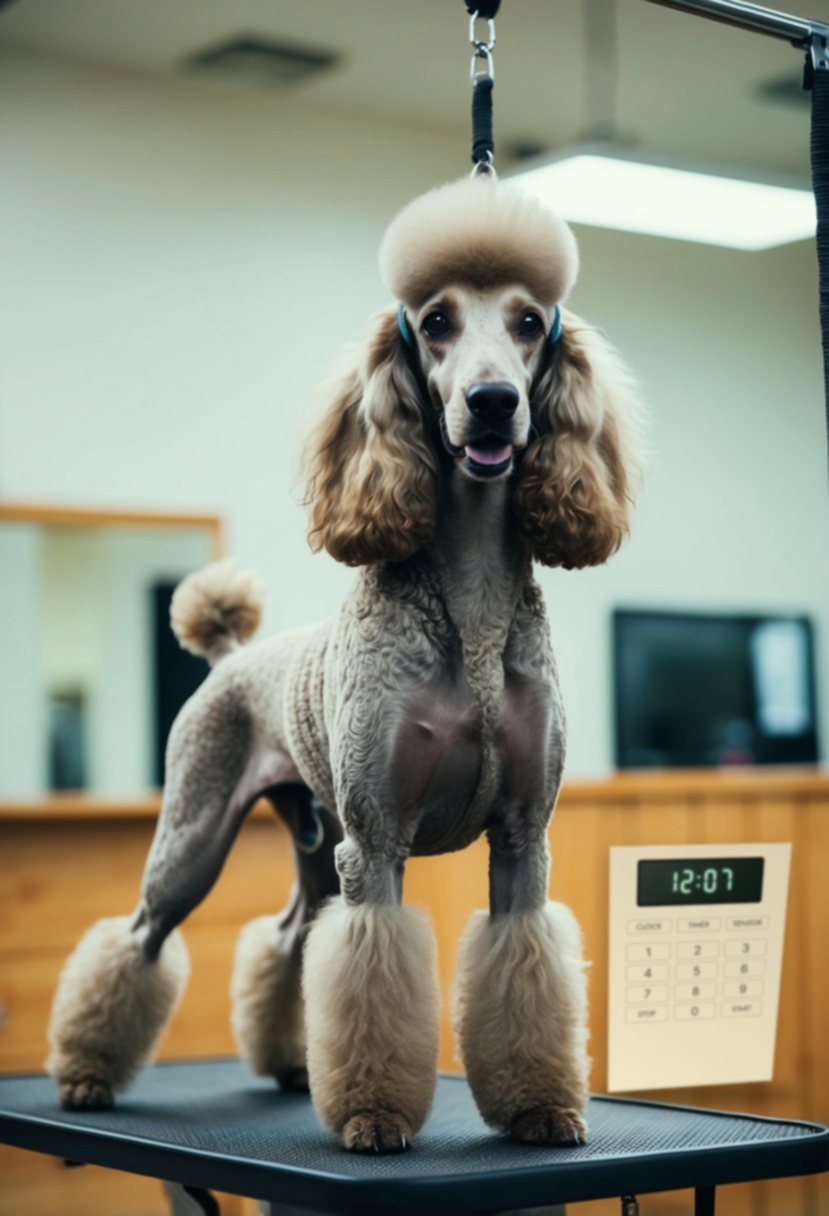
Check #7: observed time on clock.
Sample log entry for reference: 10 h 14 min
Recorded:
12 h 07 min
